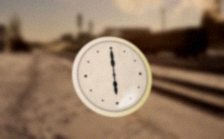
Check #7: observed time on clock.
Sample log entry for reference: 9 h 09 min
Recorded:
6 h 00 min
